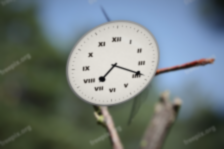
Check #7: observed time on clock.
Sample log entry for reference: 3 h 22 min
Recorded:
7 h 19 min
